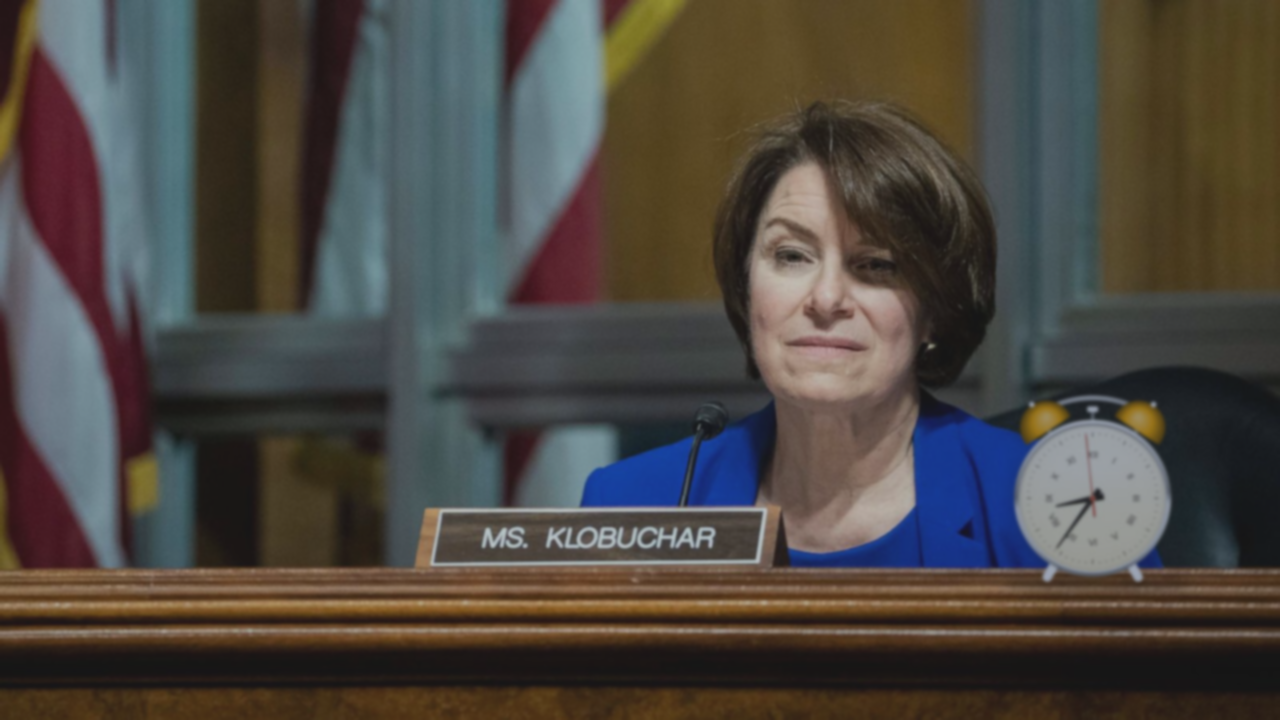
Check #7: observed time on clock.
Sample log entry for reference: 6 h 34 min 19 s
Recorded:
8 h 35 min 59 s
